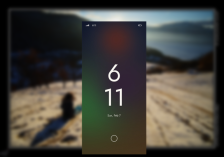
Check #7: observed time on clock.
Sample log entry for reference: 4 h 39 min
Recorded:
6 h 11 min
